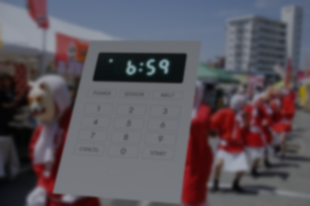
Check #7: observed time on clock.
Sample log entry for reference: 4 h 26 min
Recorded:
6 h 59 min
